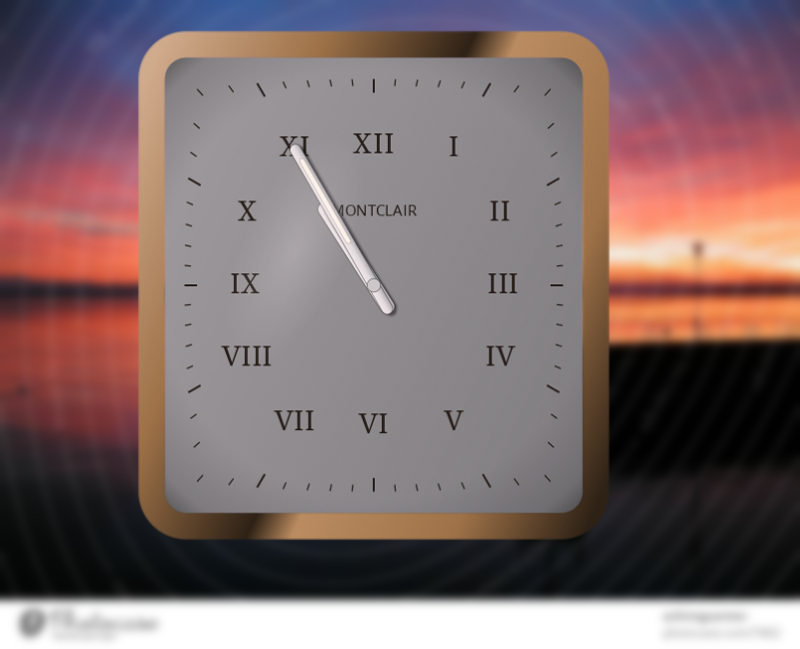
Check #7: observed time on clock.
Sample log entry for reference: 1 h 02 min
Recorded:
10 h 55 min
